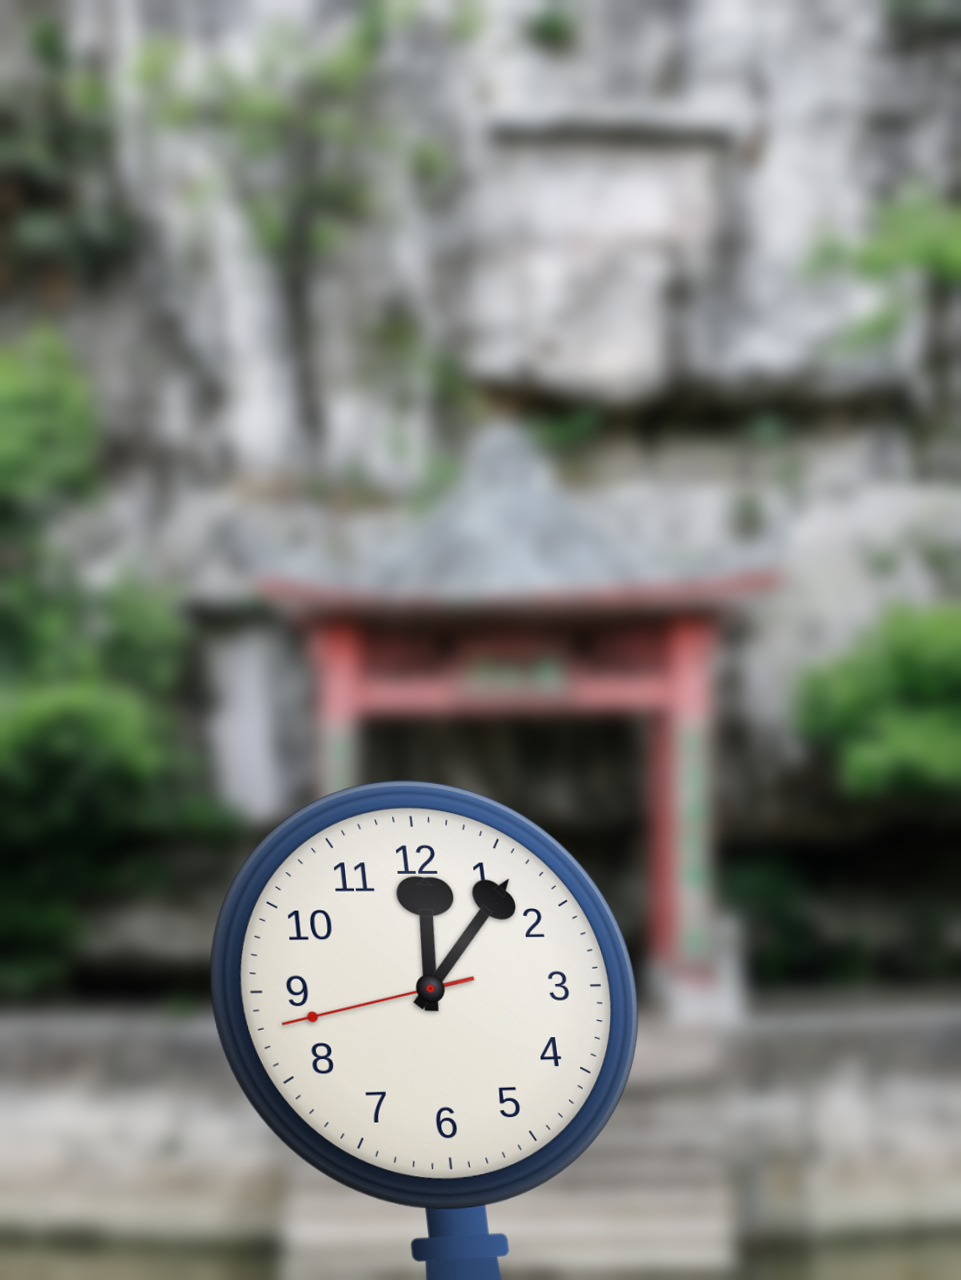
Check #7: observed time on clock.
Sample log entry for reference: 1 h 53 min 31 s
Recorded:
12 h 06 min 43 s
